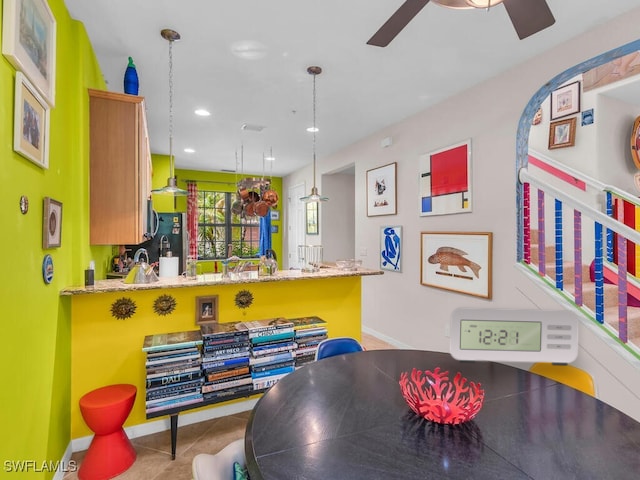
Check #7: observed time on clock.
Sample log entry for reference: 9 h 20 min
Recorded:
12 h 21 min
